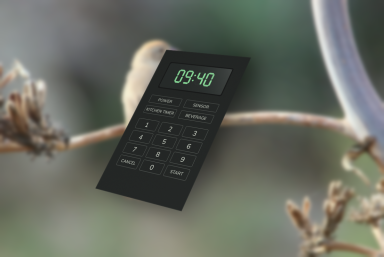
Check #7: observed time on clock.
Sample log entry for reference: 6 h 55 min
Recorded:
9 h 40 min
